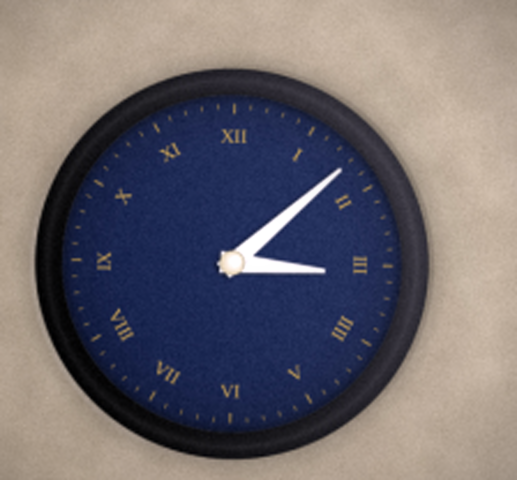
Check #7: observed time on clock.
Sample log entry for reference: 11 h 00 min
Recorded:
3 h 08 min
